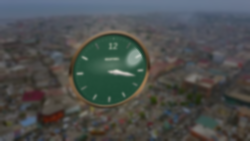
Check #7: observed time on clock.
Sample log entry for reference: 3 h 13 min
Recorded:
3 h 17 min
